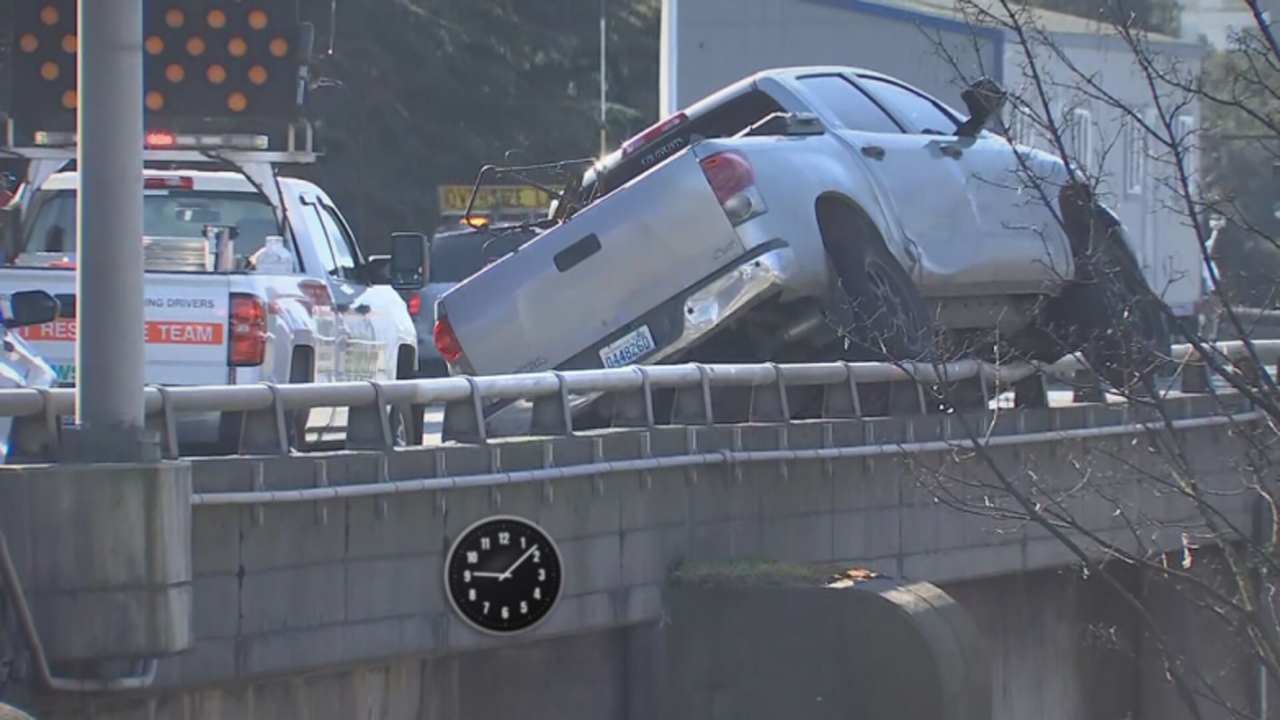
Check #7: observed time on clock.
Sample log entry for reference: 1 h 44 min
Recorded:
9 h 08 min
